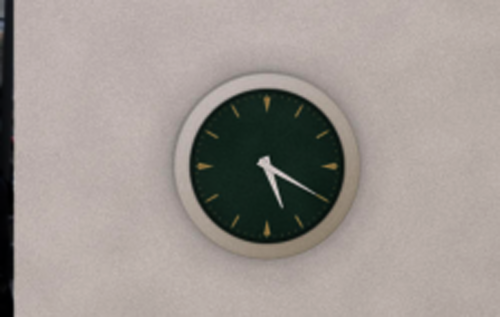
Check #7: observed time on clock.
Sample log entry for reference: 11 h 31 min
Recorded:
5 h 20 min
